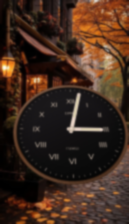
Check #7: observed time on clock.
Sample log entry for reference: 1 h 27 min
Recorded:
3 h 02 min
